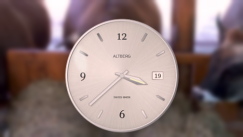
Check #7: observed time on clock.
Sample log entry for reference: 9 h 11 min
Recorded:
3 h 38 min
